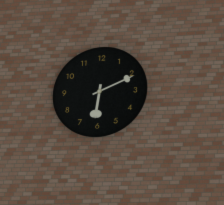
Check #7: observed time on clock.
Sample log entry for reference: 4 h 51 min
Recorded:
6 h 11 min
